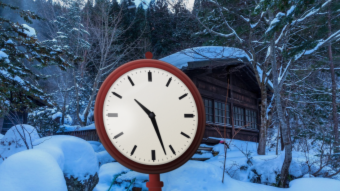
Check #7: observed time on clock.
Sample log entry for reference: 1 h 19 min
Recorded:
10 h 27 min
